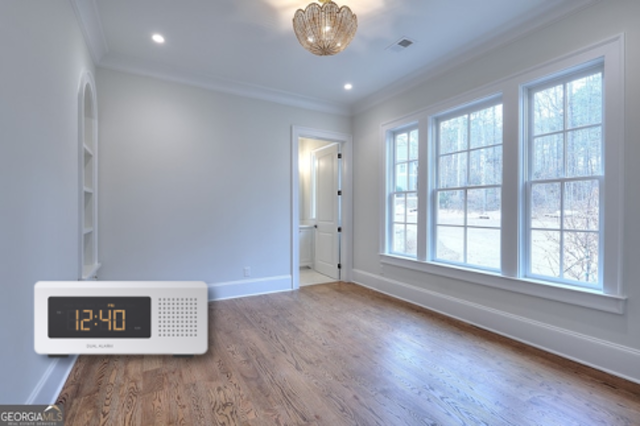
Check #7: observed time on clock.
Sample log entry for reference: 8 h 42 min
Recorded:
12 h 40 min
